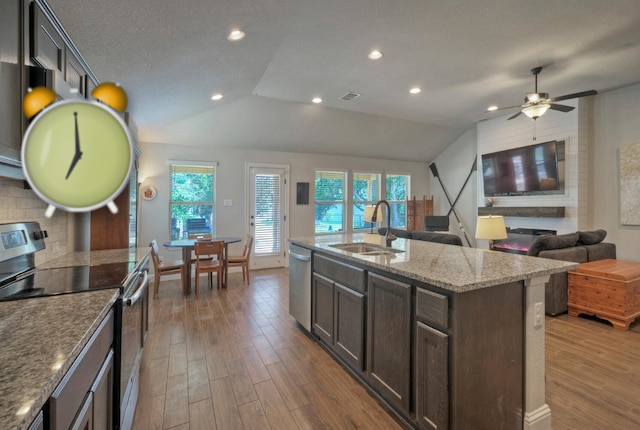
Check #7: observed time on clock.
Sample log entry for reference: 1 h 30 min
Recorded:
7 h 00 min
